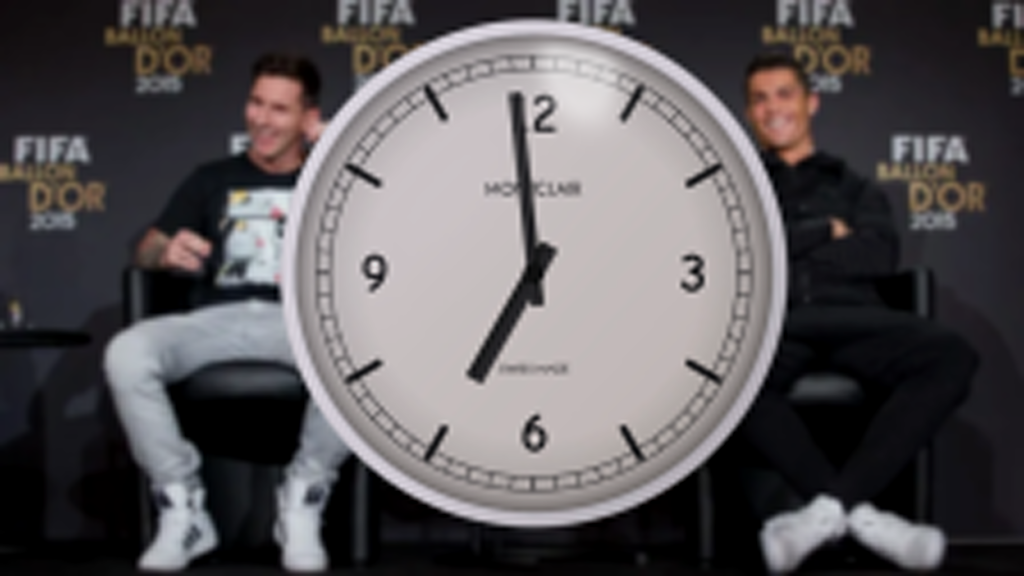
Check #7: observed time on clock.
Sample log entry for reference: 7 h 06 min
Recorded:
6 h 59 min
